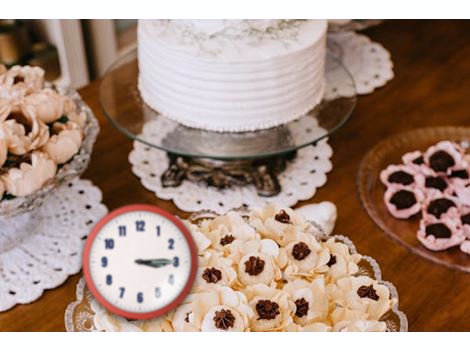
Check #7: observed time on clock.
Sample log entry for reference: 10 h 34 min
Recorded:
3 h 15 min
